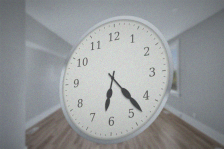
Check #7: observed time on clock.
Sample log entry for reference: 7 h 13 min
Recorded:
6 h 23 min
